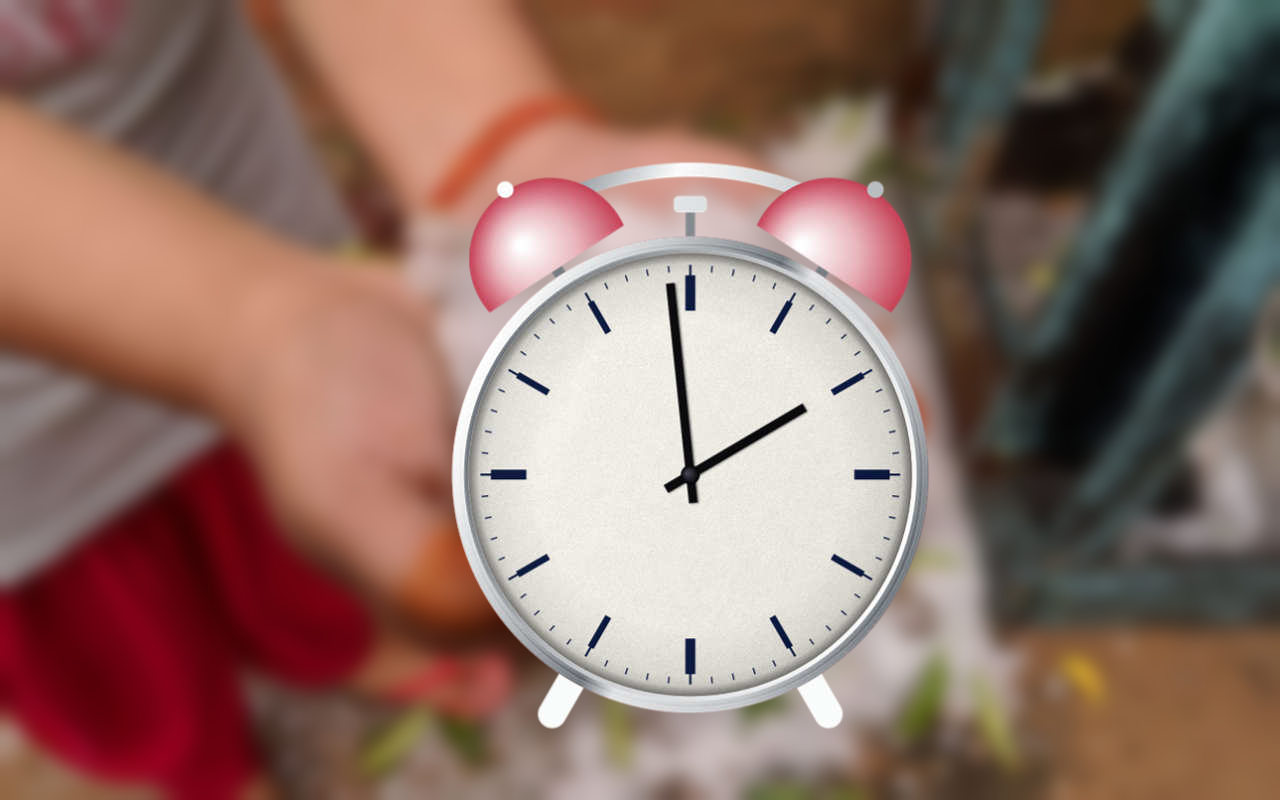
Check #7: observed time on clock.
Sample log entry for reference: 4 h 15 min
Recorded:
1 h 59 min
